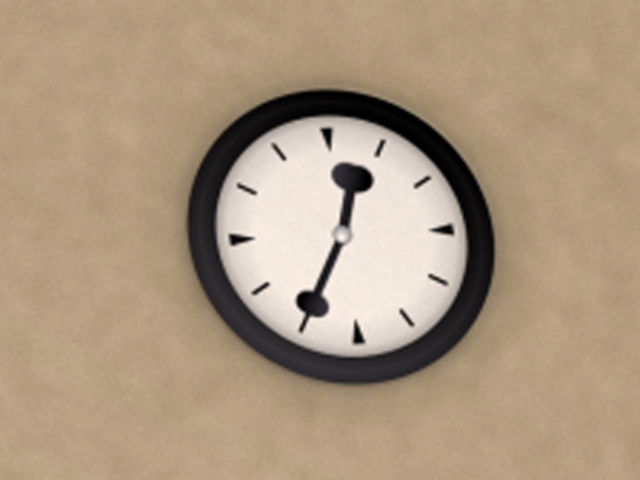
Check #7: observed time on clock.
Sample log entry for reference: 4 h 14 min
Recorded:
12 h 35 min
